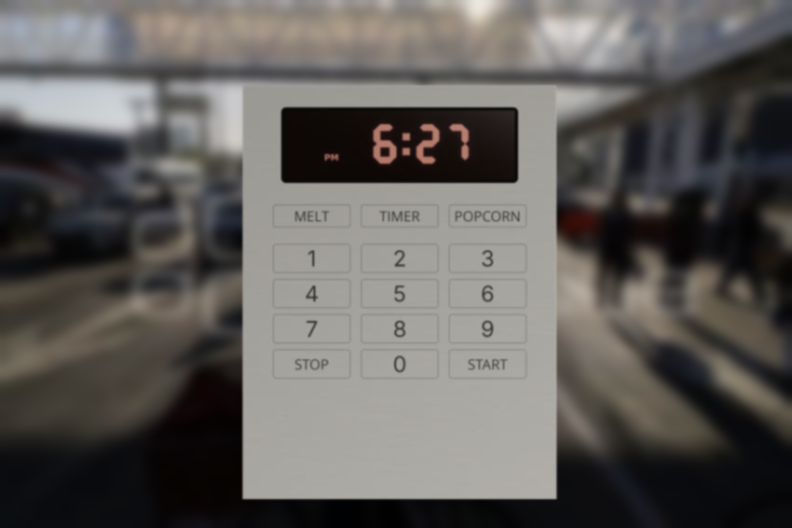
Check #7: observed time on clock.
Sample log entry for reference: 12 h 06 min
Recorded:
6 h 27 min
